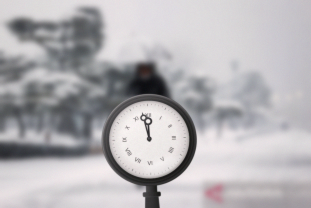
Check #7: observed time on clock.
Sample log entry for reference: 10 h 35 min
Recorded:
11 h 58 min
